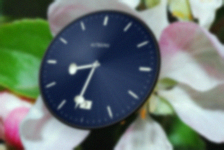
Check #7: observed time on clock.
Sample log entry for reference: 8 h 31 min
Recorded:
8 h 32 min
